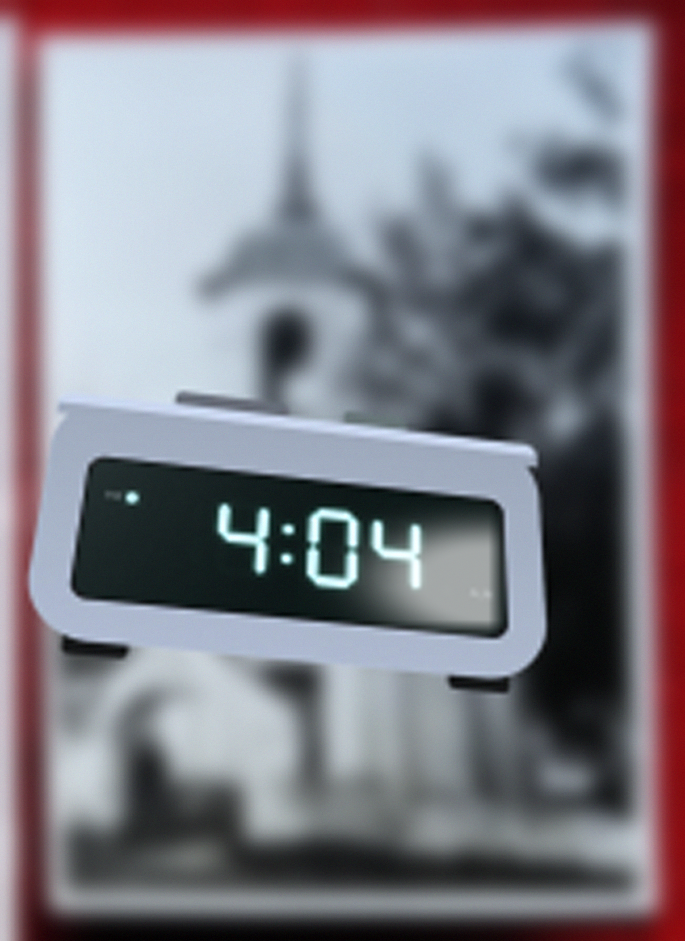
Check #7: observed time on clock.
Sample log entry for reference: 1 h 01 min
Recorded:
4 h 04 min
